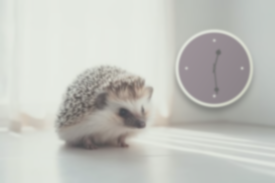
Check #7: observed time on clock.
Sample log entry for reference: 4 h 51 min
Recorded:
12 h 29 min
